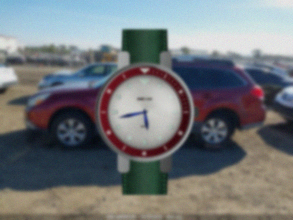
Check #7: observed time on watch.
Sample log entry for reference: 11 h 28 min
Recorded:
5 h 43 min
